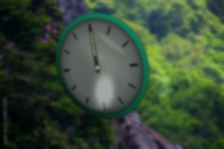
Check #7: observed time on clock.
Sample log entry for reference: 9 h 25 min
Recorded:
12 h 00 min
